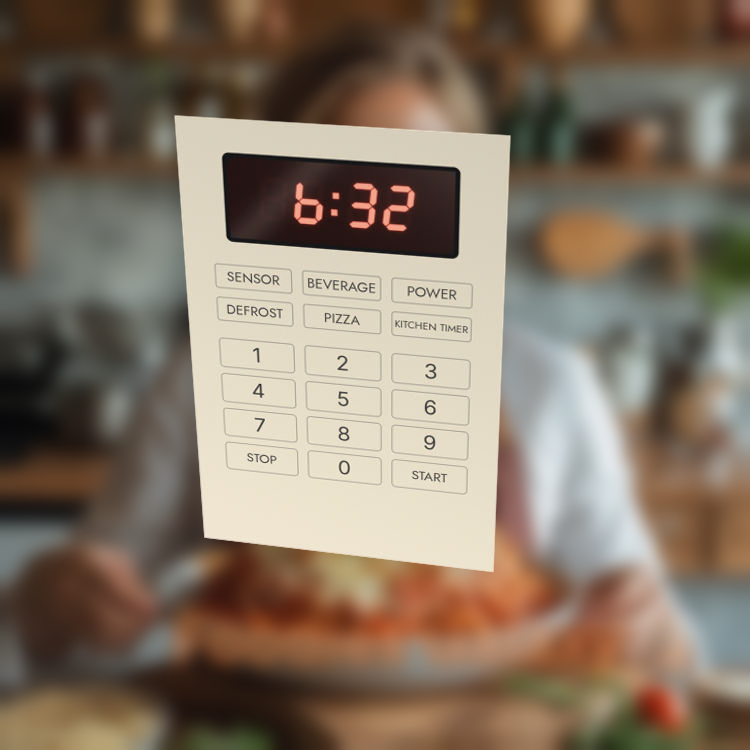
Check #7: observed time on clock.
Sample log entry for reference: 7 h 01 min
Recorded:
6 h 32 min
